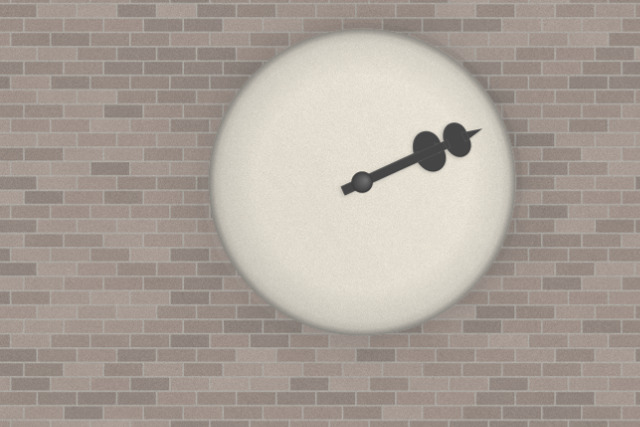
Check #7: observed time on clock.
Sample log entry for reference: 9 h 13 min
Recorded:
2 h 11 min
